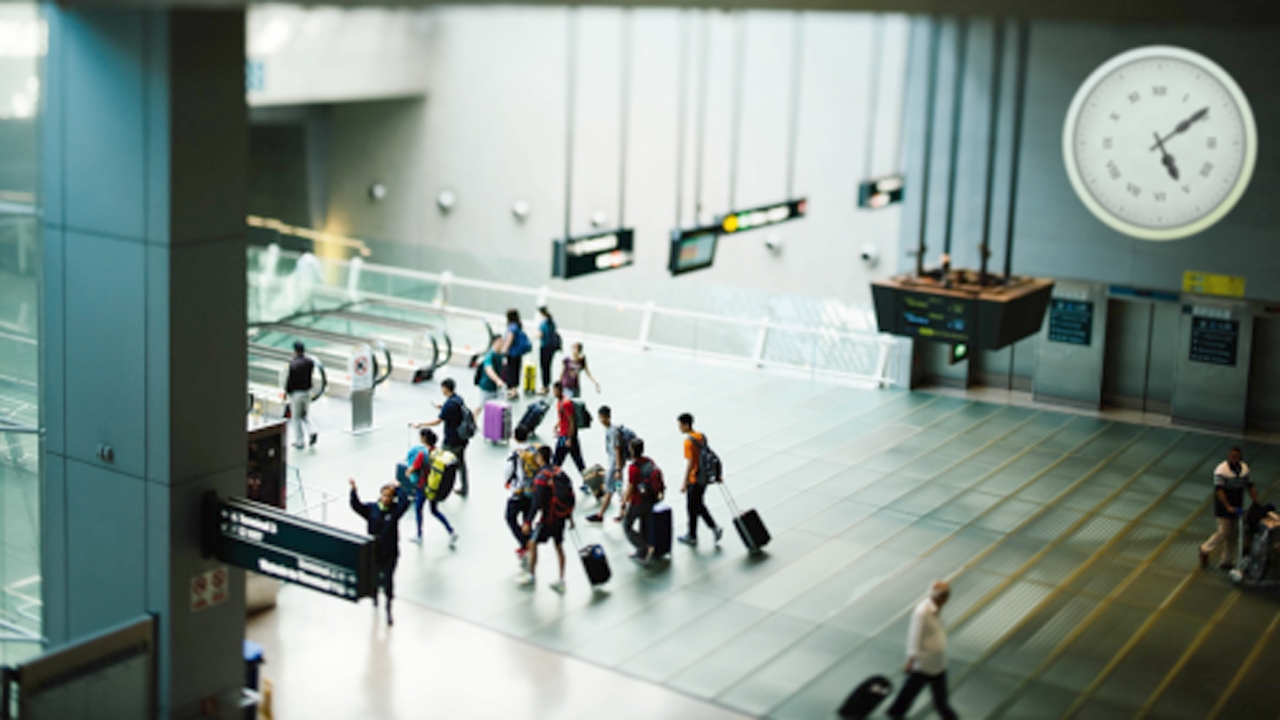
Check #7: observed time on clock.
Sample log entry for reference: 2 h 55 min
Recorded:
5 h 09 min
